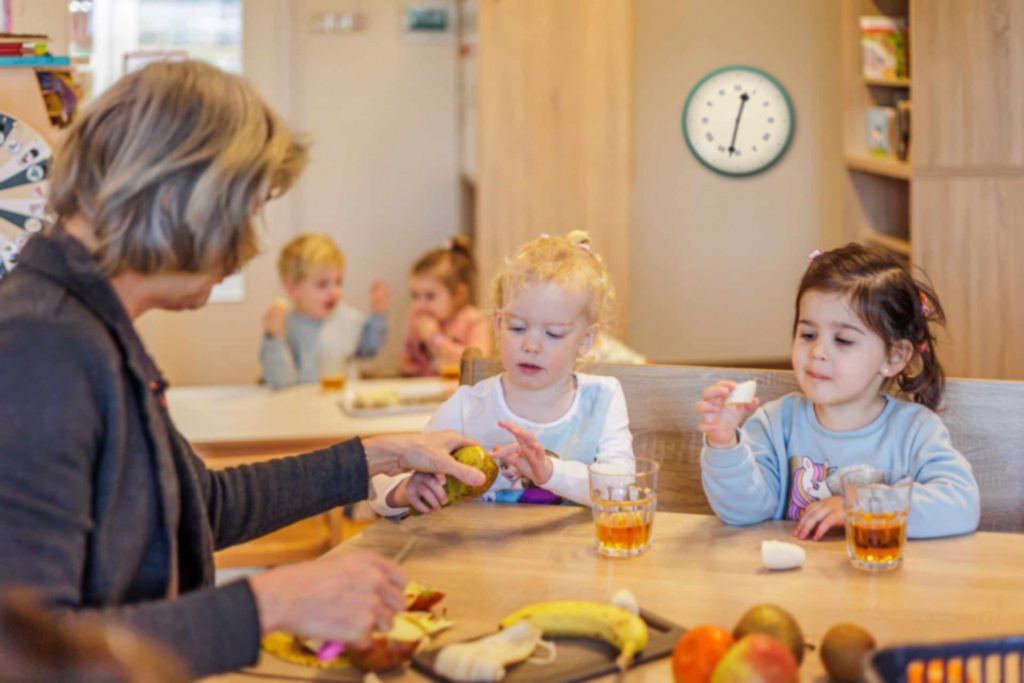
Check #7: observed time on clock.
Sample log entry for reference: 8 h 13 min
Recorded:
12 h 32 min
